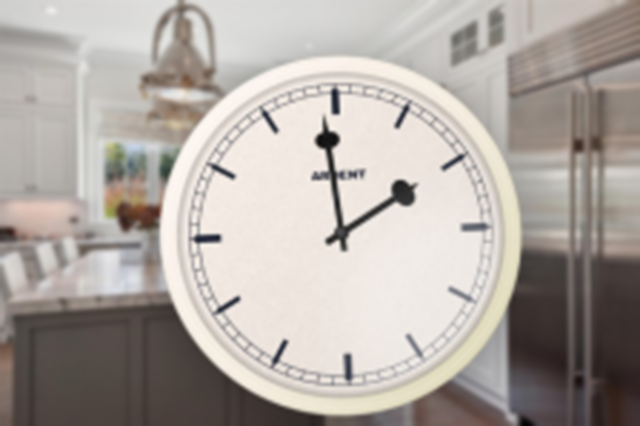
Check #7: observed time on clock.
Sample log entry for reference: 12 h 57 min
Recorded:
1 h 59 min
